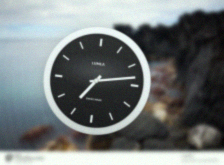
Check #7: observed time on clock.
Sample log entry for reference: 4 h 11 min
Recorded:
7 h 13 min
